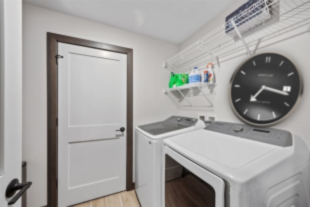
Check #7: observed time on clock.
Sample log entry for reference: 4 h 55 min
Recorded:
7 h 17 min
